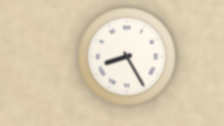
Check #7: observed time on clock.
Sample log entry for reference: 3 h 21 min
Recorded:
8 h 25 min
